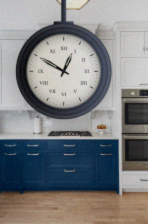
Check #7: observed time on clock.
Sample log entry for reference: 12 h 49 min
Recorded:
12 h 50 min
